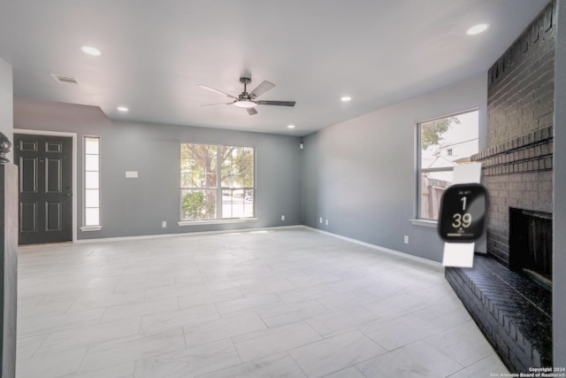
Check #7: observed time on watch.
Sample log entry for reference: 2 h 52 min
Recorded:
1 h 39 min
